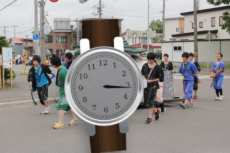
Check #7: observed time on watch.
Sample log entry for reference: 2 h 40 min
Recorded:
3 h 16 min
